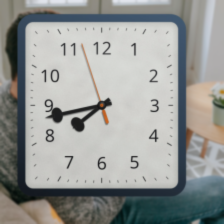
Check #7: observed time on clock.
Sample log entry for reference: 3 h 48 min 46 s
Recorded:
7 h 42 min 57 s
